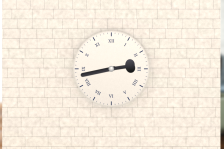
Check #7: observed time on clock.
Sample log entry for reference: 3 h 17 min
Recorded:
2 h 43 min
